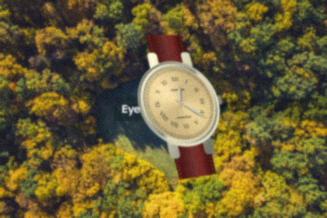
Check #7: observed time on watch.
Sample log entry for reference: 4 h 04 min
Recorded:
12 h 21 min
